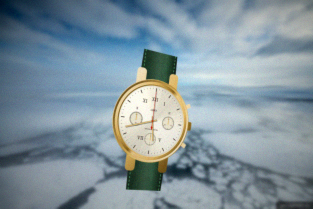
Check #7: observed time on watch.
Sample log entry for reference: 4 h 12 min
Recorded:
5 h 42 min
